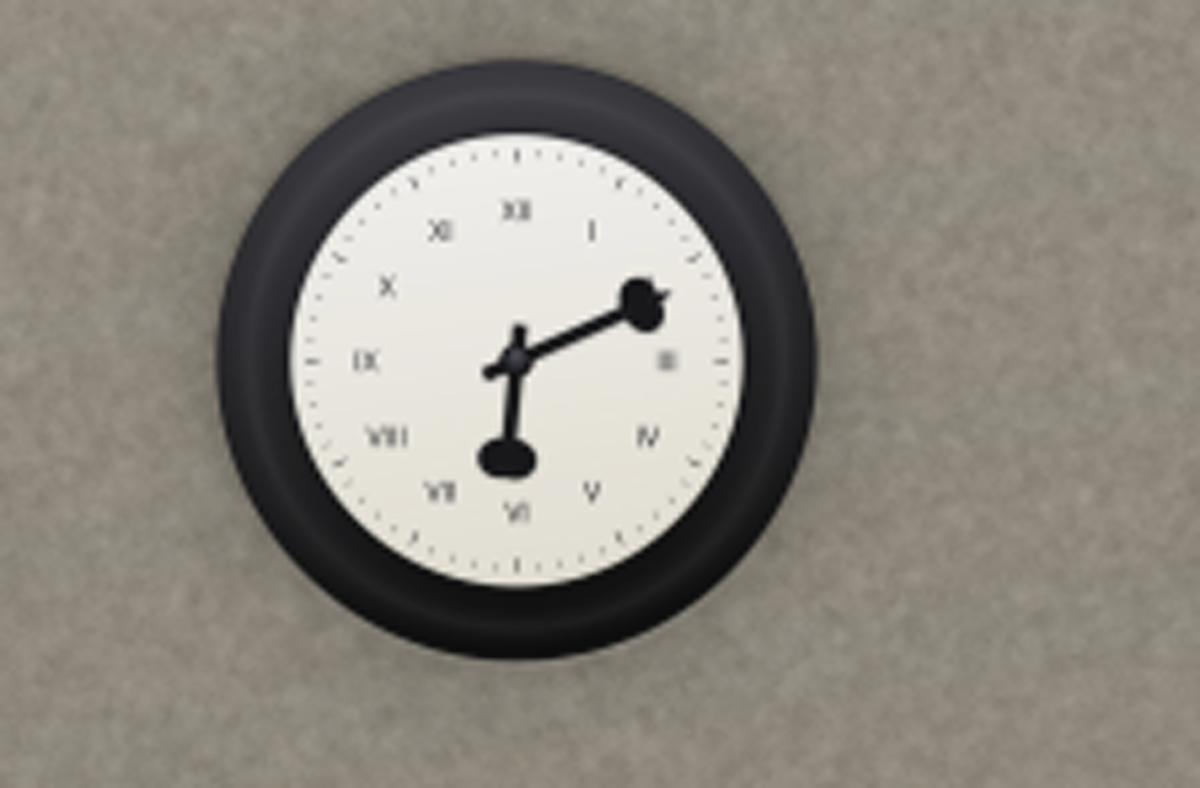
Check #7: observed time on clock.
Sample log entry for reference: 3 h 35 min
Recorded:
6 h 11 min
